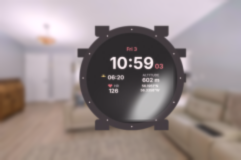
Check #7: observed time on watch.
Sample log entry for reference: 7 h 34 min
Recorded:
10 h 59 min
